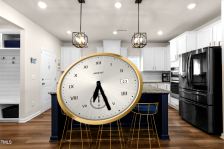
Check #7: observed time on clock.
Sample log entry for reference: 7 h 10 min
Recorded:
6 h 27 min
